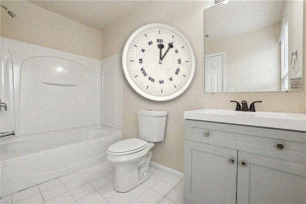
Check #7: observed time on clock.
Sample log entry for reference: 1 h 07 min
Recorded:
12 h 06 min
